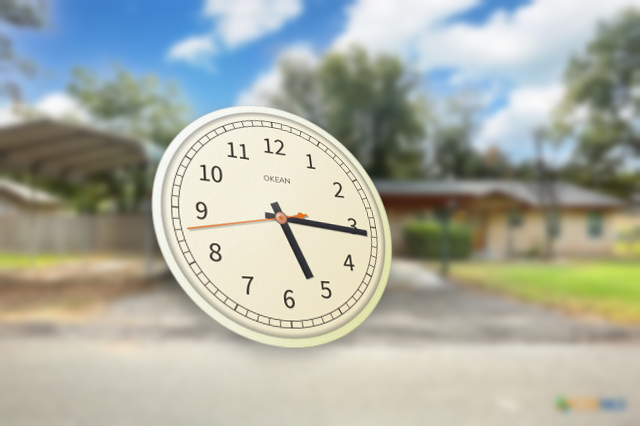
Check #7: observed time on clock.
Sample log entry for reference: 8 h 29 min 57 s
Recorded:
5 h 15 min 43 s
